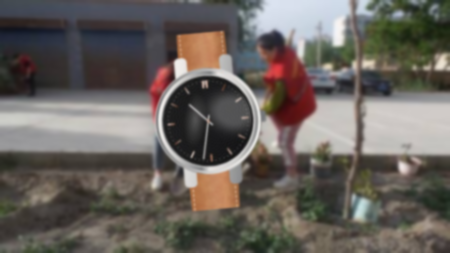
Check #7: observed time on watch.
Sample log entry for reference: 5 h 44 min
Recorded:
10 h 32 min
